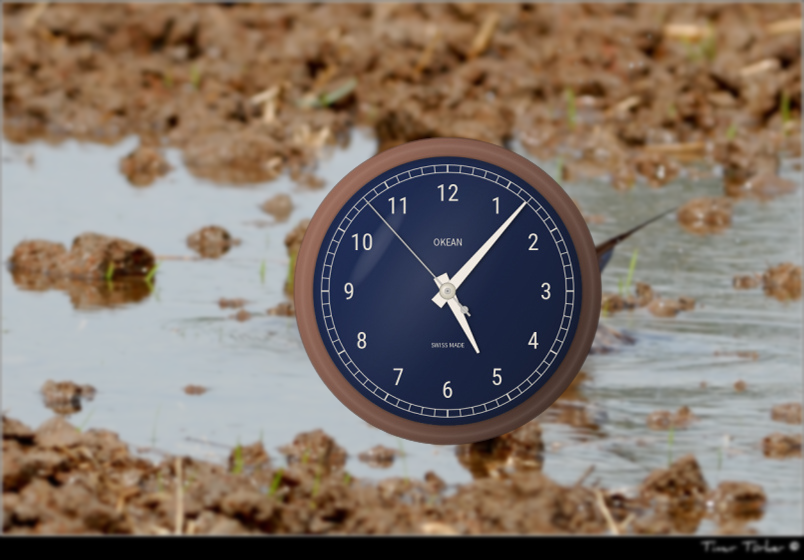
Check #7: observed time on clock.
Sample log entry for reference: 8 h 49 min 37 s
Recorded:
5 h 06 min 53 s
